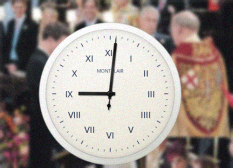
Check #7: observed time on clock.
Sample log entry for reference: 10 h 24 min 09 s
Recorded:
9 h 01 min 01 s
